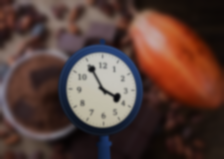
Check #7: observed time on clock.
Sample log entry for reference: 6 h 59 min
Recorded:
3 h 55 min
